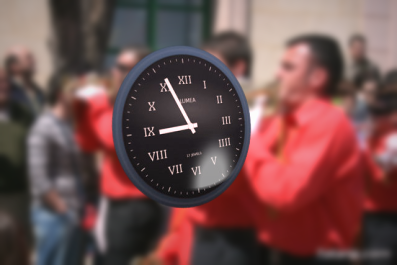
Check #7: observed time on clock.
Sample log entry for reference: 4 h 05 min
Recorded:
8 h 56 min
